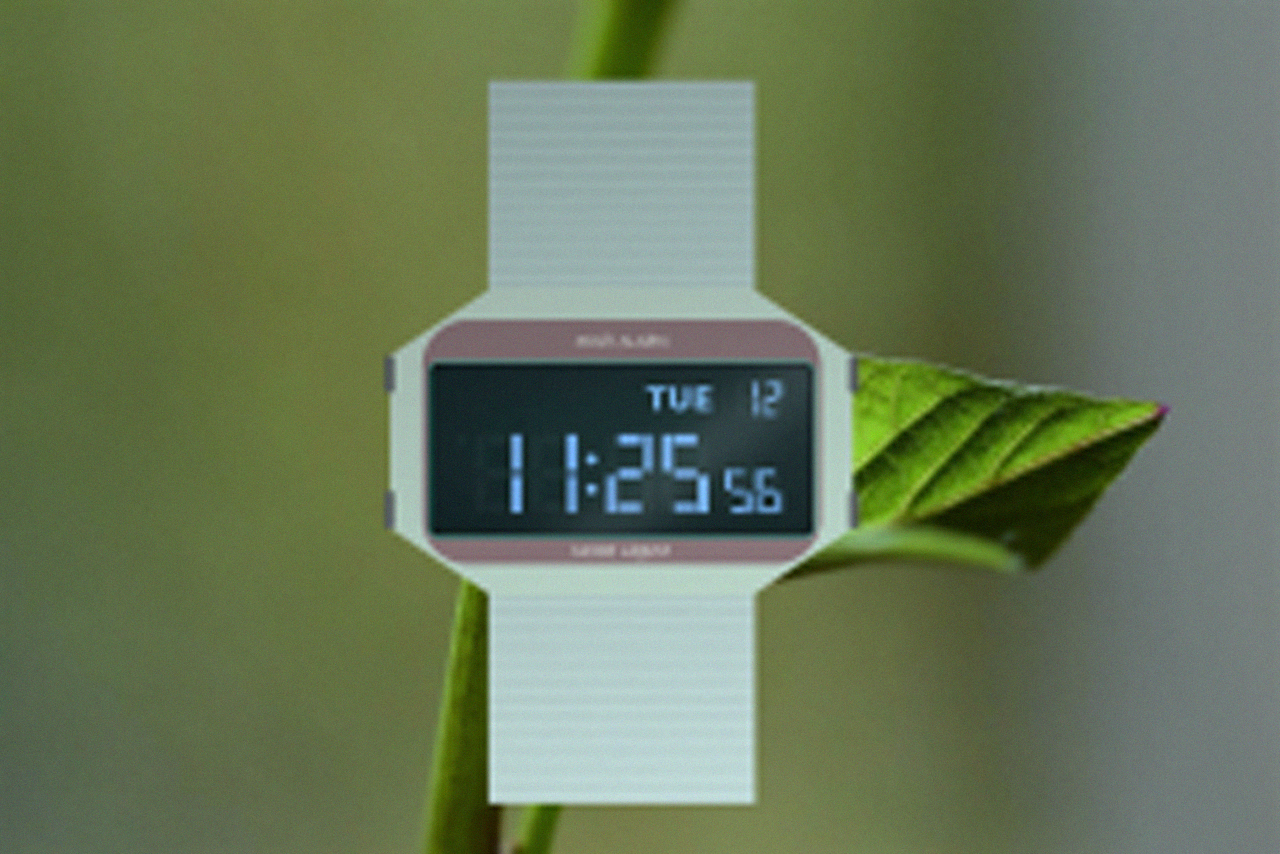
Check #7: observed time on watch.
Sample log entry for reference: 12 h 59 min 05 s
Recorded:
11 h 25 min 56 s
